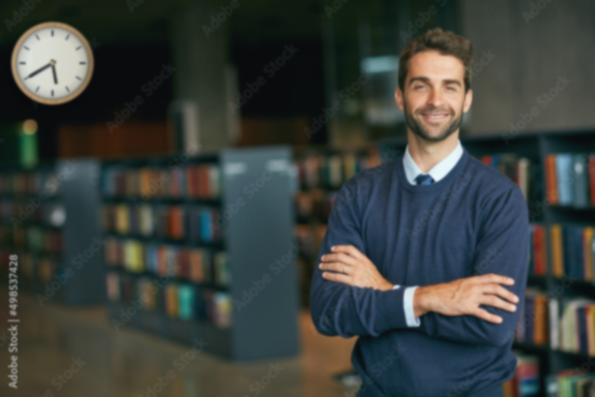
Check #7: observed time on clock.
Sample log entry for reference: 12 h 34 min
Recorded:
5 h 40 min
